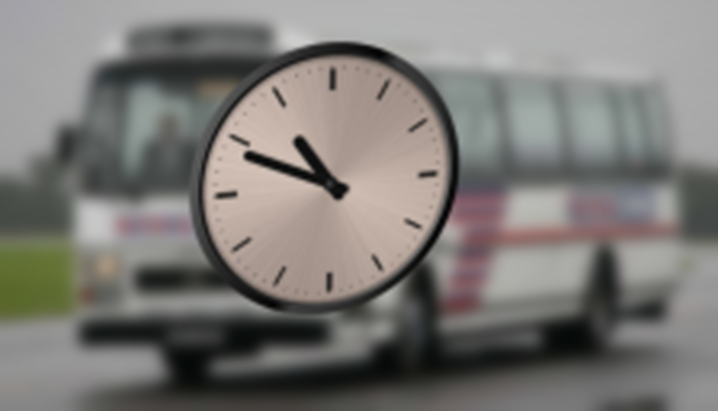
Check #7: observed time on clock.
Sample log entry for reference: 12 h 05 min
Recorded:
10 h 49 min
